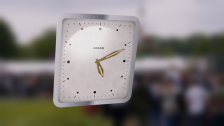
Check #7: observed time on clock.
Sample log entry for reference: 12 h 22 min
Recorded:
5 h 11 min
